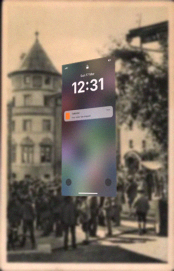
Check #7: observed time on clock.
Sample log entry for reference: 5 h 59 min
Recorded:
12 h 31 min
